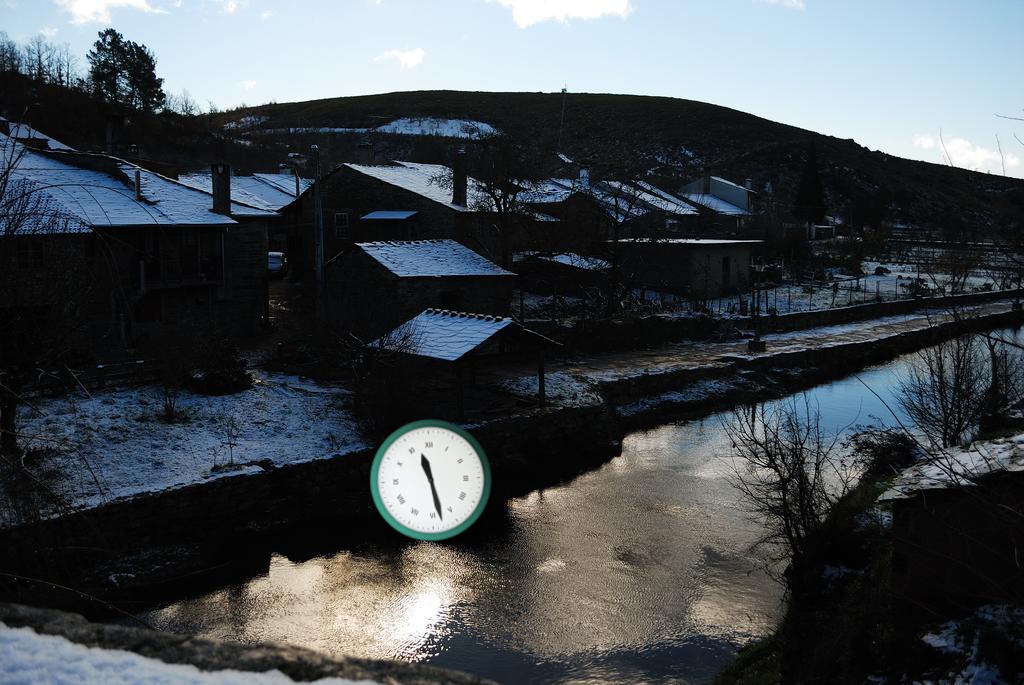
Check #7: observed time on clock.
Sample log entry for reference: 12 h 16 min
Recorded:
11 h 28 min
